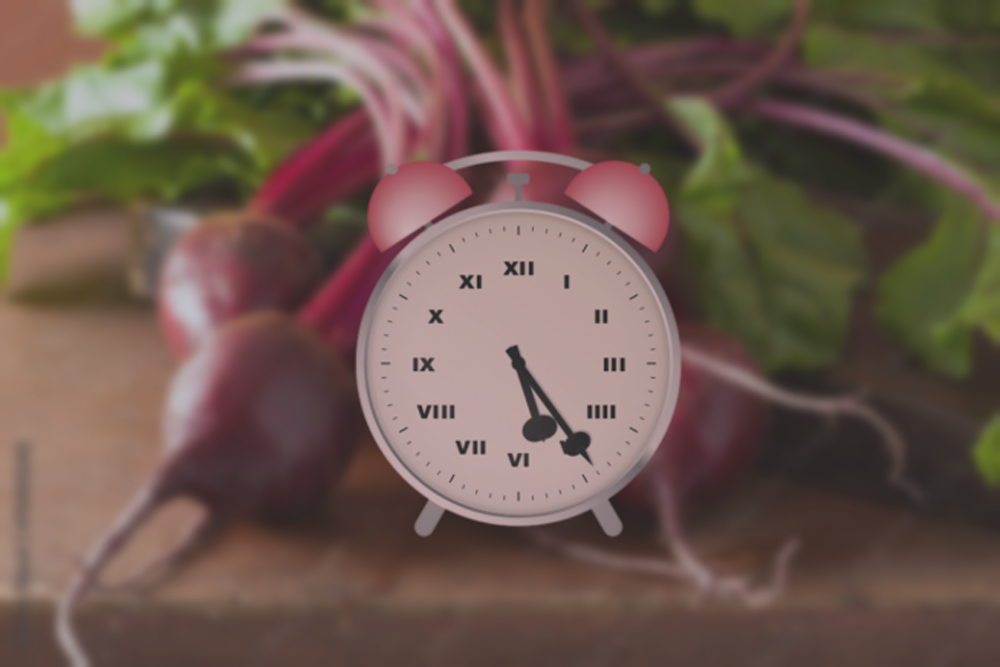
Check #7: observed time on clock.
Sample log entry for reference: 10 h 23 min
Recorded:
5 h 24 min
